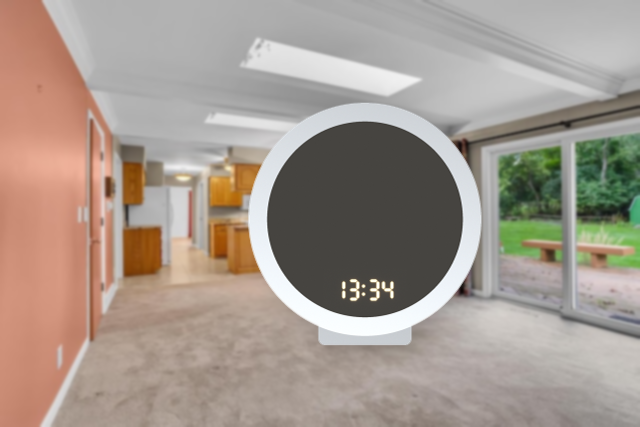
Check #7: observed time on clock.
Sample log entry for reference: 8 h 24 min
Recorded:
13 h 34 min
